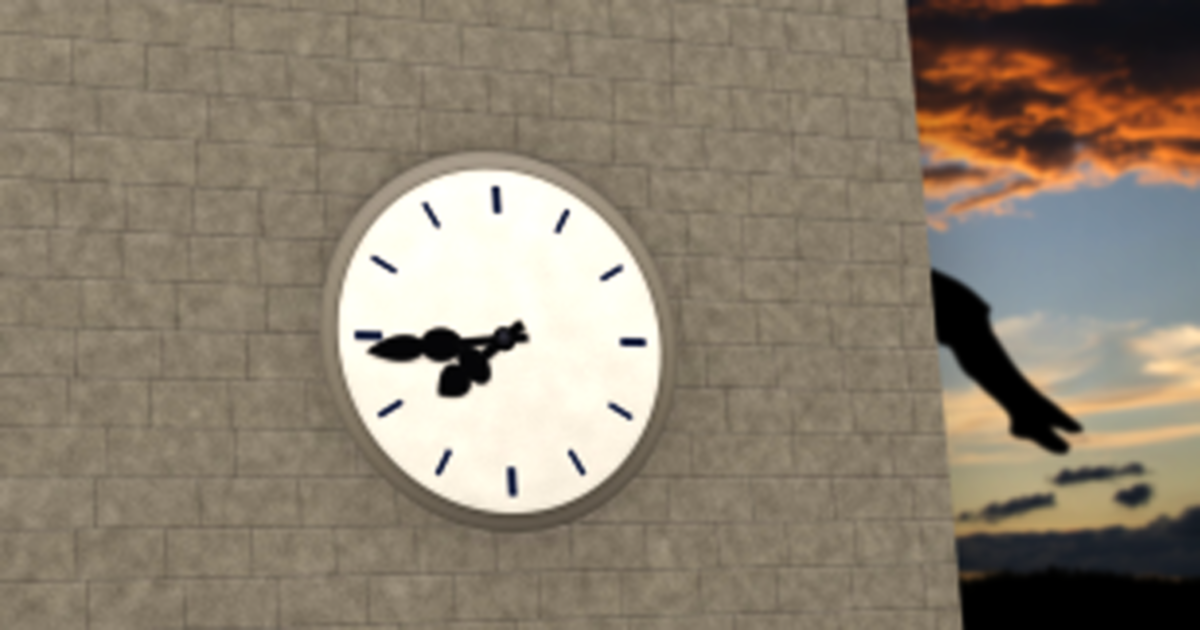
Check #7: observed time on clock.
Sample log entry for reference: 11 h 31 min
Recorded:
7 h 44 min
